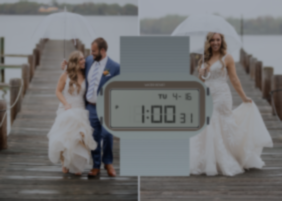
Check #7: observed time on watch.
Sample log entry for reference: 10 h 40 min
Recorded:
1 h 00 min
